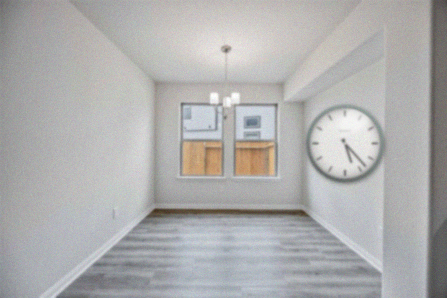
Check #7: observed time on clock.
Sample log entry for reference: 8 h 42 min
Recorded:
5 h 23 min
